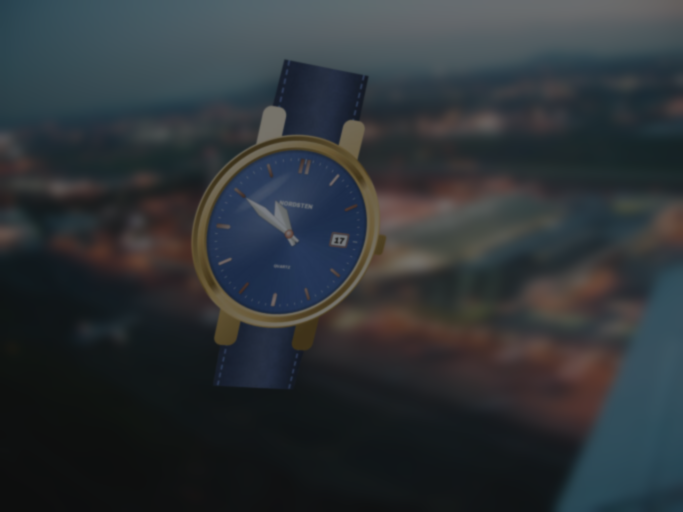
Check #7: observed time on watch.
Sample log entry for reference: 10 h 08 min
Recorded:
10 h 50 min
